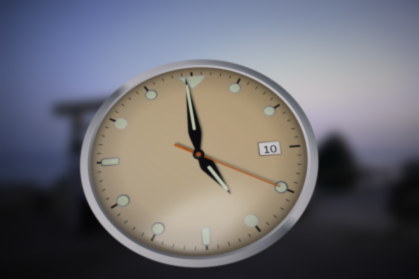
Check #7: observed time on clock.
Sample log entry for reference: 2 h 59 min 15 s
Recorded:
4 h 59 min 20 s
